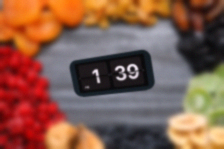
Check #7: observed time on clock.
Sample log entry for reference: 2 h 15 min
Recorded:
1 h 39 min
